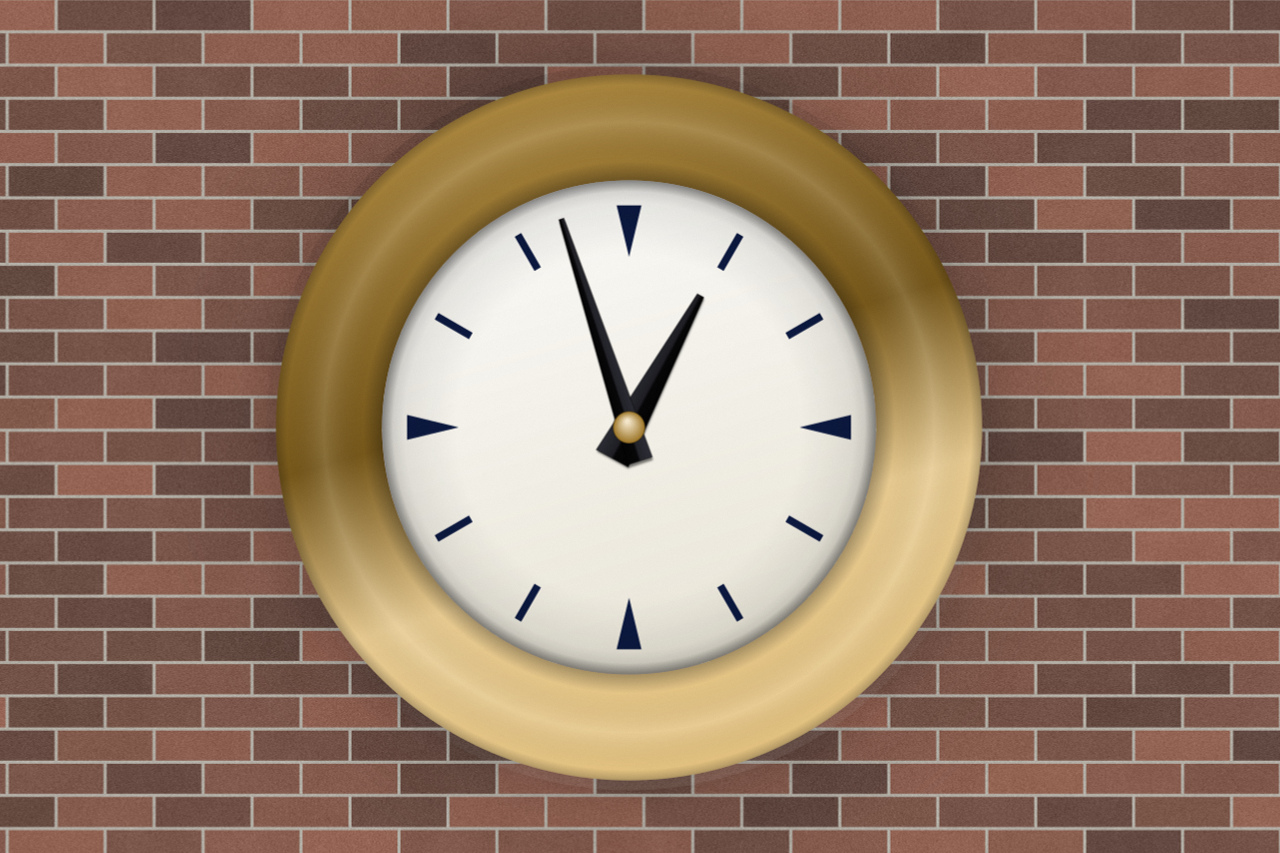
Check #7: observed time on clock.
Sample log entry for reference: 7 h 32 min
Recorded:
12 h 57 min
